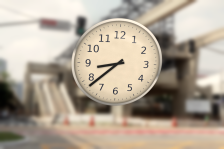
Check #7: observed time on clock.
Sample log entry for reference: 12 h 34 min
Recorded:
8 h 38 min
